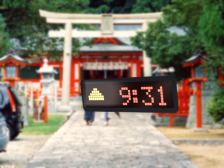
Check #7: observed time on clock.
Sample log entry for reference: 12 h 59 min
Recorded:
9 h 31 min
